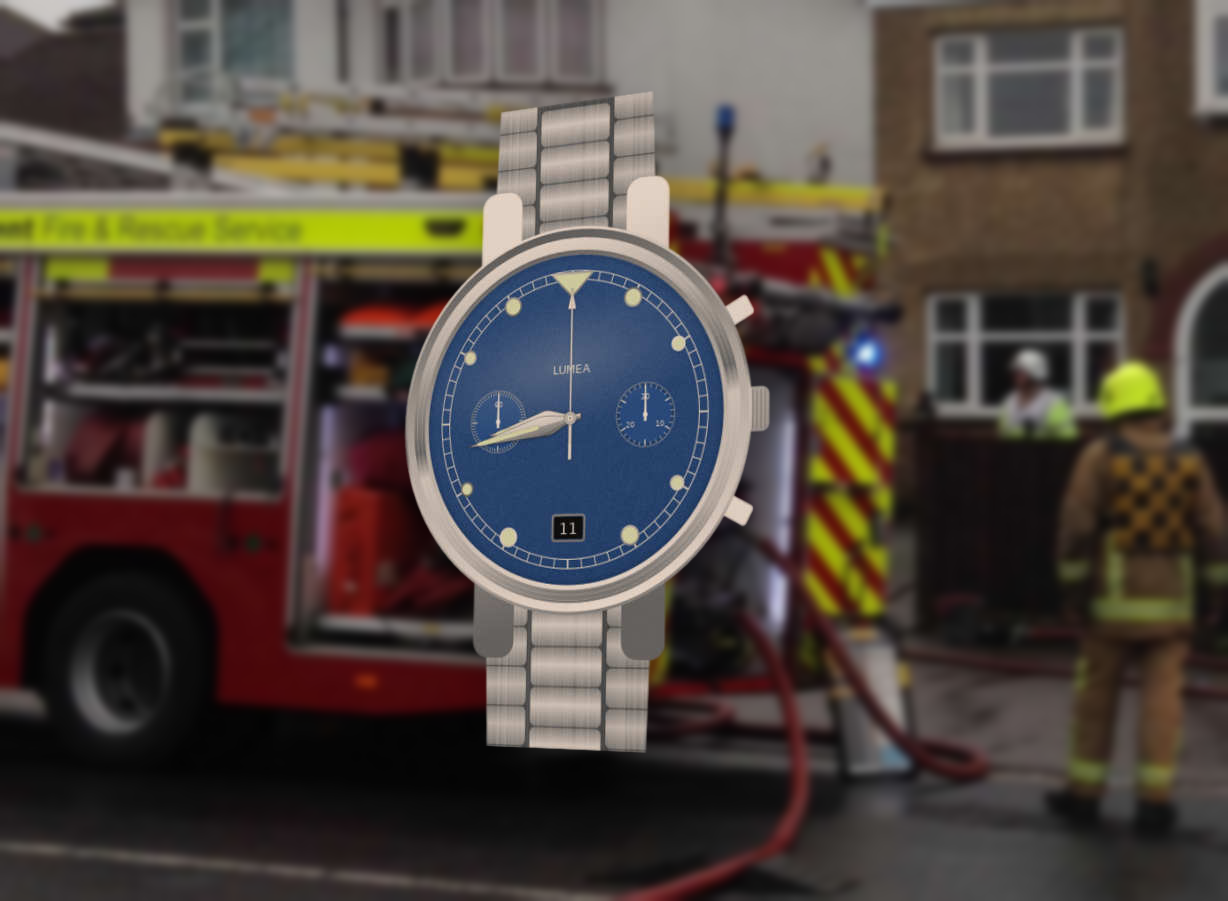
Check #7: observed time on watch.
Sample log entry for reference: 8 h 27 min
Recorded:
8 h 43 min
